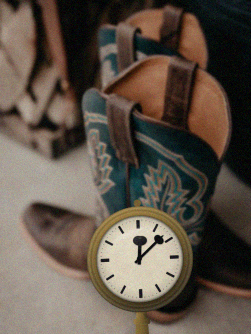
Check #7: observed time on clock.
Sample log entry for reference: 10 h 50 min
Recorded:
12 h 08 min
